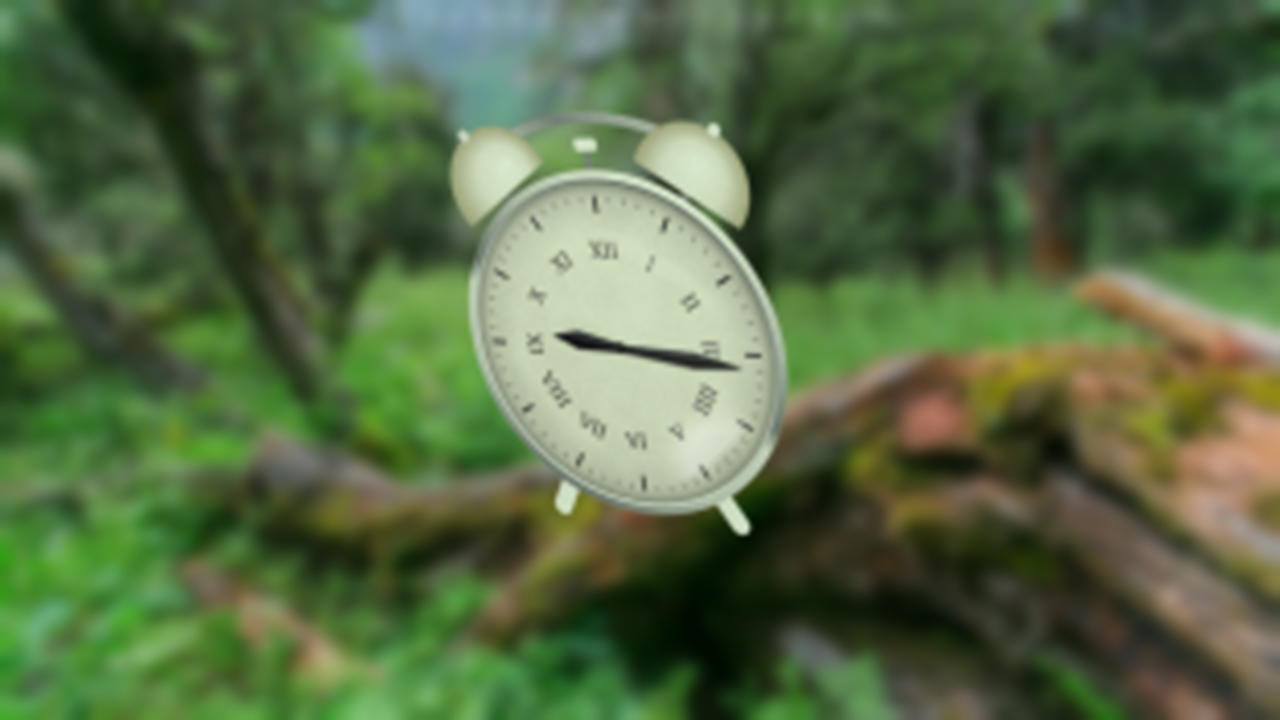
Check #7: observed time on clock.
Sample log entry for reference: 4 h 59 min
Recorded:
9 h 16 min
